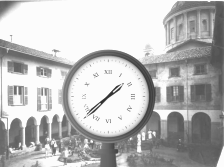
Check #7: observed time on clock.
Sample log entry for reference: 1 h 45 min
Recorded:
1 h 38 min
